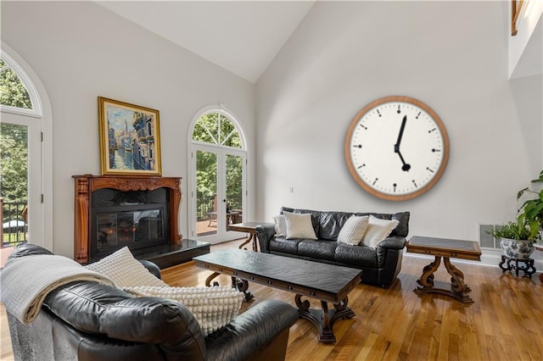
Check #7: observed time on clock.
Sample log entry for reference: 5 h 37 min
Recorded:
5 h 02 min
